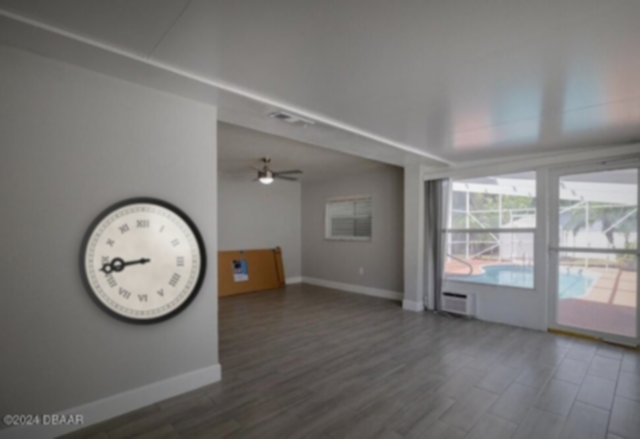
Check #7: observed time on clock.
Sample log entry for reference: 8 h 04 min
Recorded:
8 h 43 min
